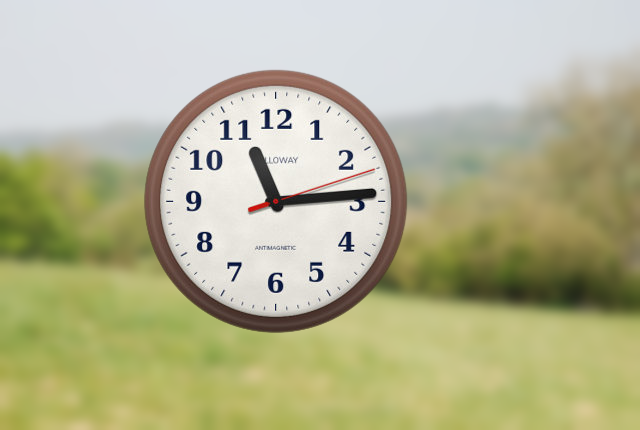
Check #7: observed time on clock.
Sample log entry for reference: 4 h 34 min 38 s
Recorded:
11 h 14 min 12 s
